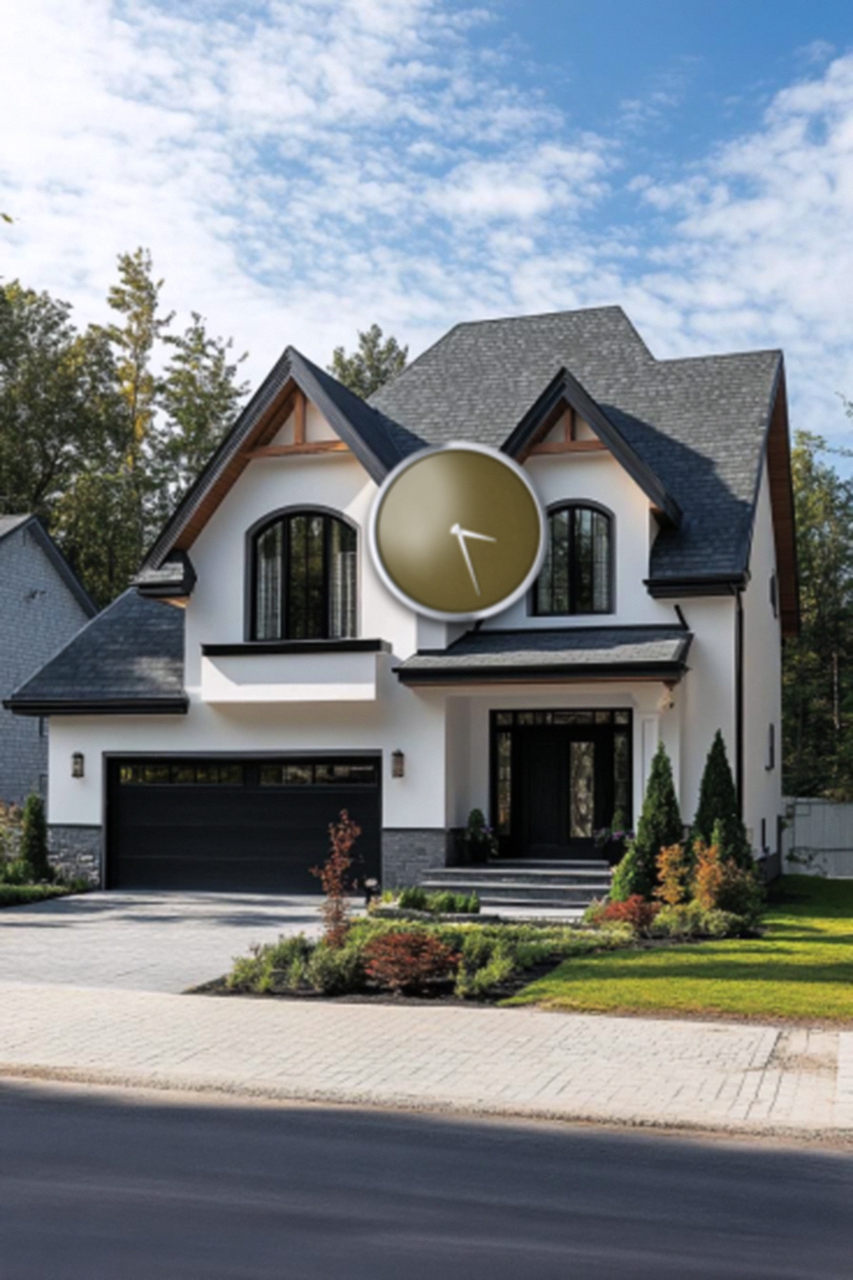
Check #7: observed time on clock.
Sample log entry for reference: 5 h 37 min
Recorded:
3 h 27 min
